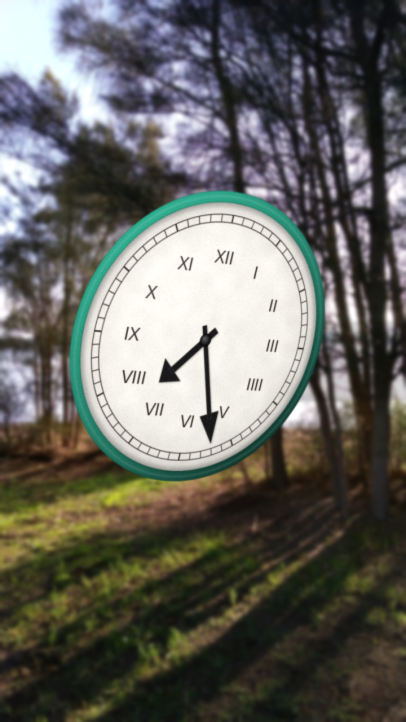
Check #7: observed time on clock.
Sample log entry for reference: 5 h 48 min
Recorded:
7 h 27 min
